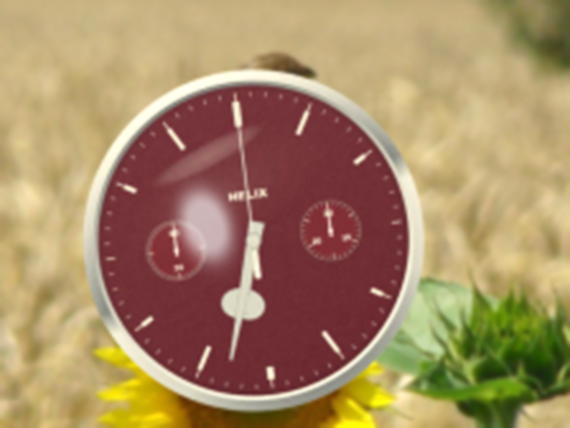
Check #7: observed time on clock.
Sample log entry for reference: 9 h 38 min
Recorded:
6 h 33 min
